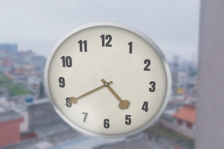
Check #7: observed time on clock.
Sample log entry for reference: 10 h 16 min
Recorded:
4 h 40 min
